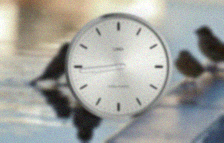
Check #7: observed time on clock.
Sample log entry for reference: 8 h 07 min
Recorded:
8 h 44 min
